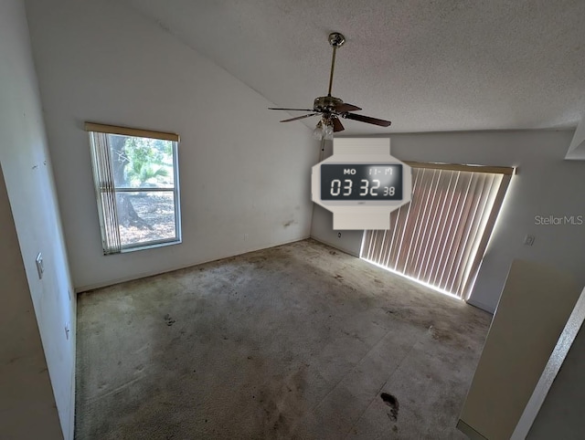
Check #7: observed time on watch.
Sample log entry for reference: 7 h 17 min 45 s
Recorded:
3 h 32 min 38 s
